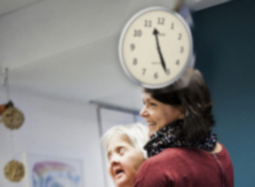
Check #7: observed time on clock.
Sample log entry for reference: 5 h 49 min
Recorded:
11 h 26 min
